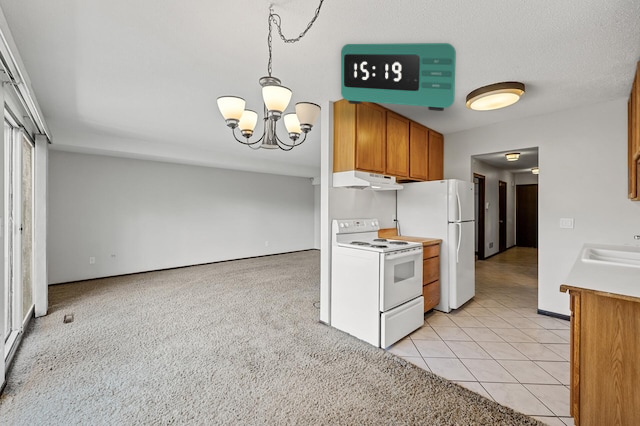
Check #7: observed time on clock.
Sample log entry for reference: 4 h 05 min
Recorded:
15 h 19 min
